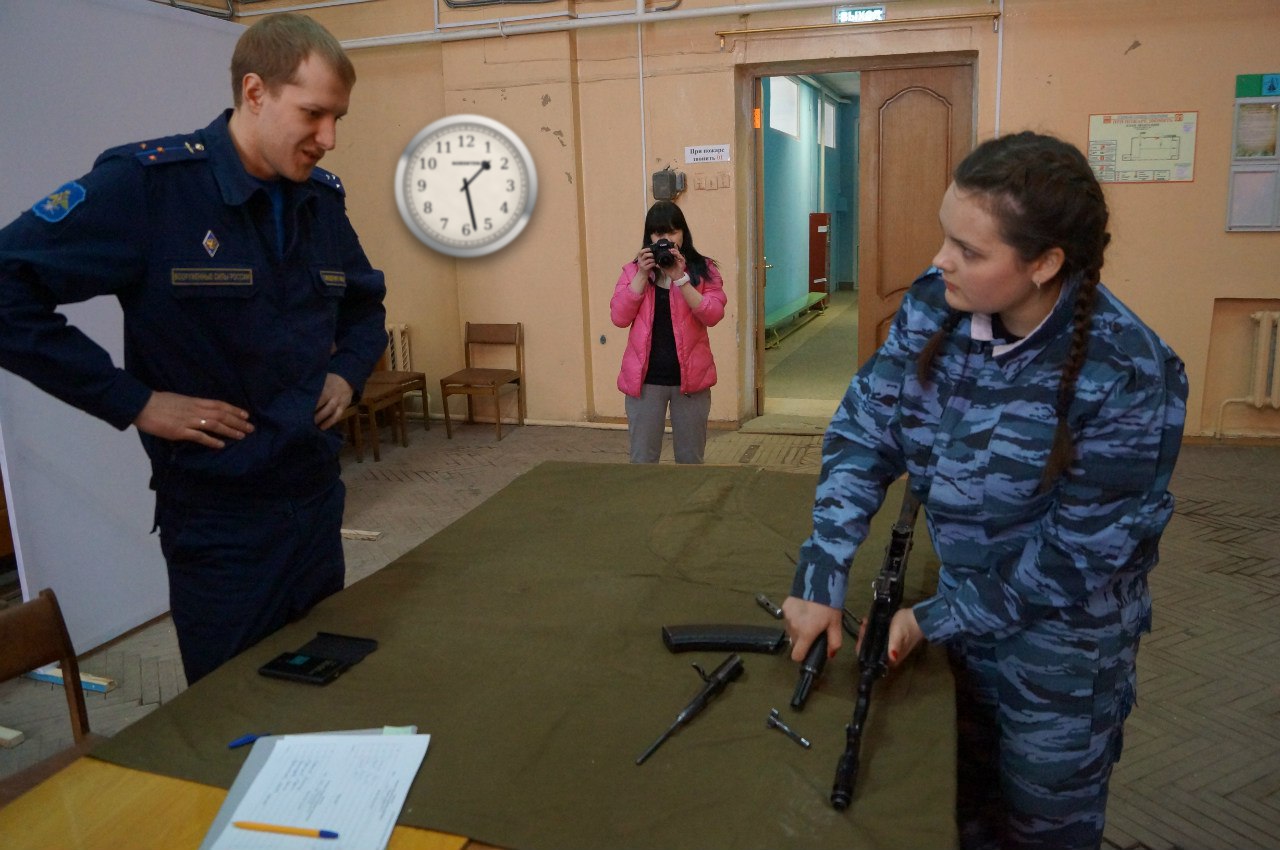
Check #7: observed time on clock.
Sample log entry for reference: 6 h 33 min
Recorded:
1 h 28 min
